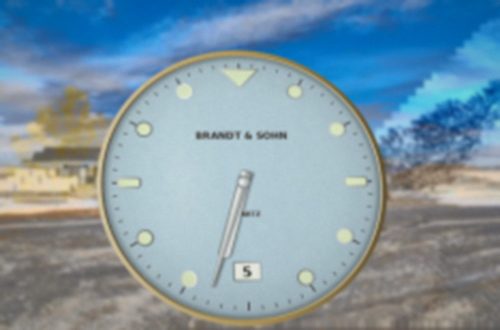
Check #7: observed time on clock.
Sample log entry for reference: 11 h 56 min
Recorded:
6 h 33 min
